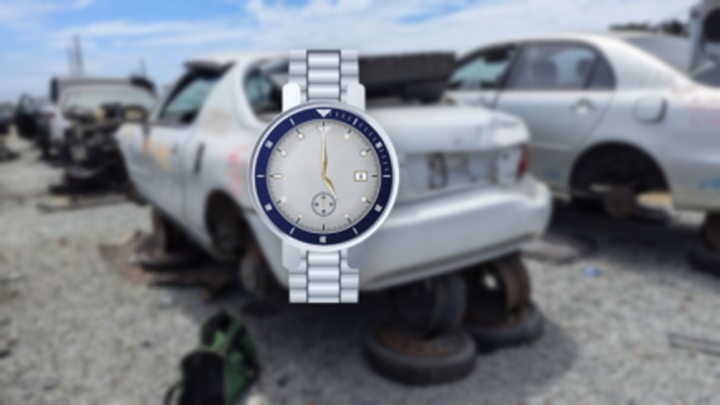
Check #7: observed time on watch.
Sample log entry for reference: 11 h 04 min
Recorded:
5 h 00 min
